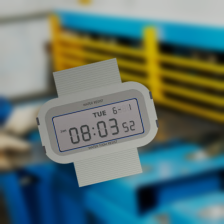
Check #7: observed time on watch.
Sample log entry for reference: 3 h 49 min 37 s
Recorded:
8 h 03 min 52 s
